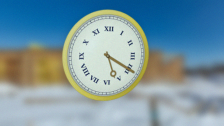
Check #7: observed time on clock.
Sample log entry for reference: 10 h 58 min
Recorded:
5 h 20 min
